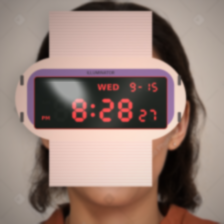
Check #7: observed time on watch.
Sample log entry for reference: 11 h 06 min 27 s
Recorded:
8 h 28 min 27 s
